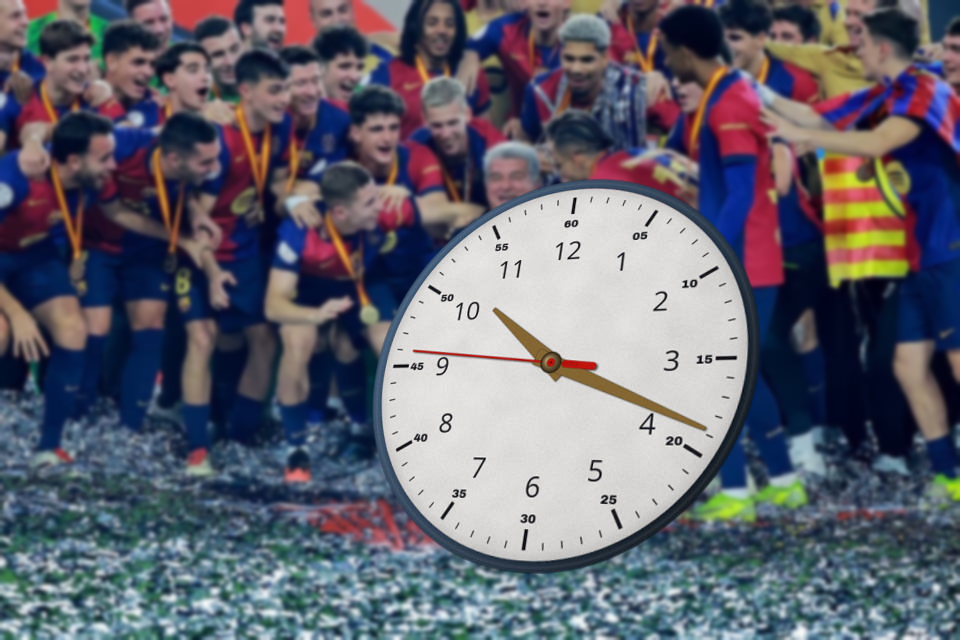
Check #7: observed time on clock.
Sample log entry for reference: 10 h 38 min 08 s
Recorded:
10 h 18 min 46 s
